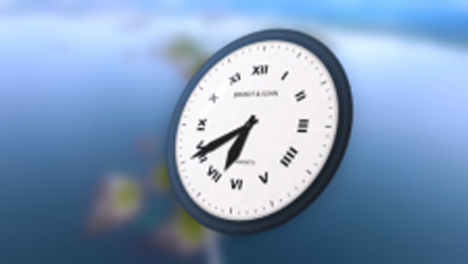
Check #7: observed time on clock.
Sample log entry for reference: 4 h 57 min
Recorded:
6 h 40 min
